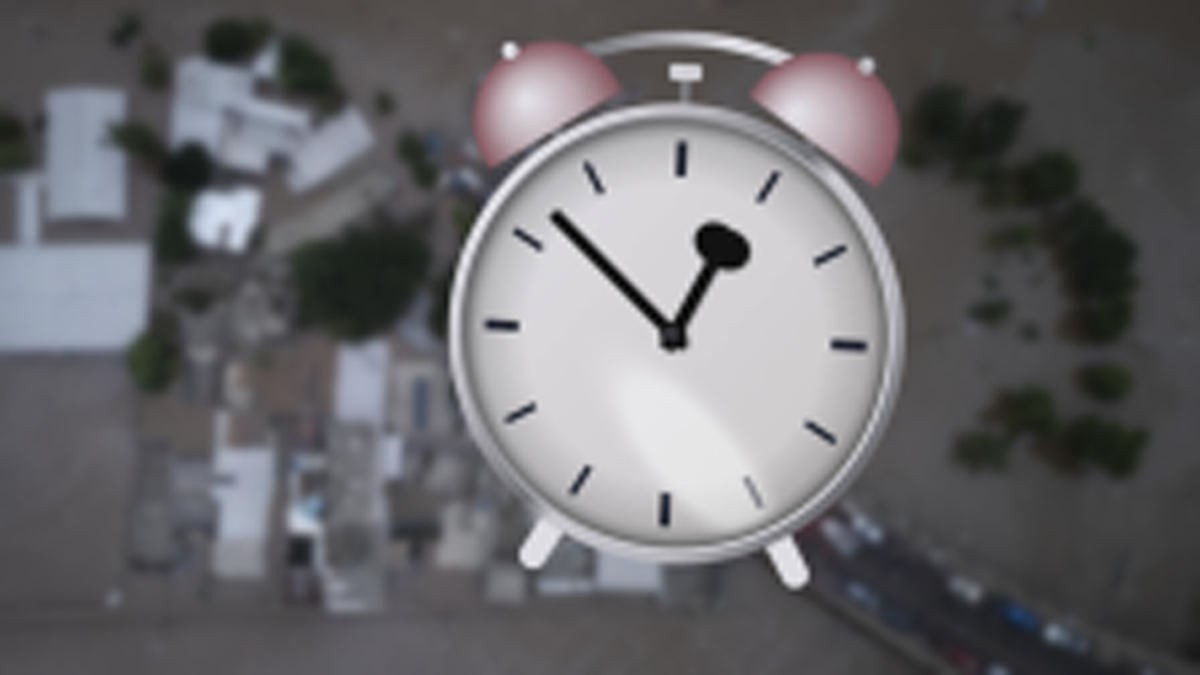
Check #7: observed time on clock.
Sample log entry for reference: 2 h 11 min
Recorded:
12 h 52 min
